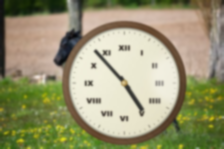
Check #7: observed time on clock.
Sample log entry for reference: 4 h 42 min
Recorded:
4 h 53 min
